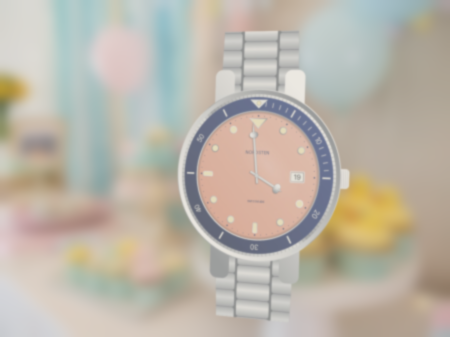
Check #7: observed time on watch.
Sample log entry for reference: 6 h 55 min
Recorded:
3 h 59 min
